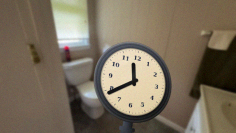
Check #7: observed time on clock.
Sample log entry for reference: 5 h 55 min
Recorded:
11 h 39 min
